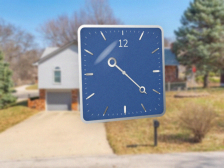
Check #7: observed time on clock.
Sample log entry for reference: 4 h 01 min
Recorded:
10 h 22 min
